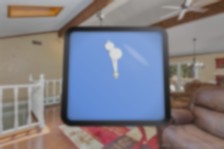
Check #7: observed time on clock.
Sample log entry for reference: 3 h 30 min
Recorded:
11 h 58 min
